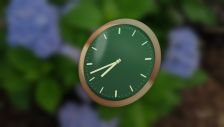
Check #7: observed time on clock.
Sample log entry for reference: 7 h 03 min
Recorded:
7 h 42 min
